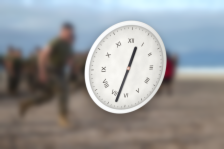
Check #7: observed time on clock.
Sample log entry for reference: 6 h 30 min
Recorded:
12 h 33 min
